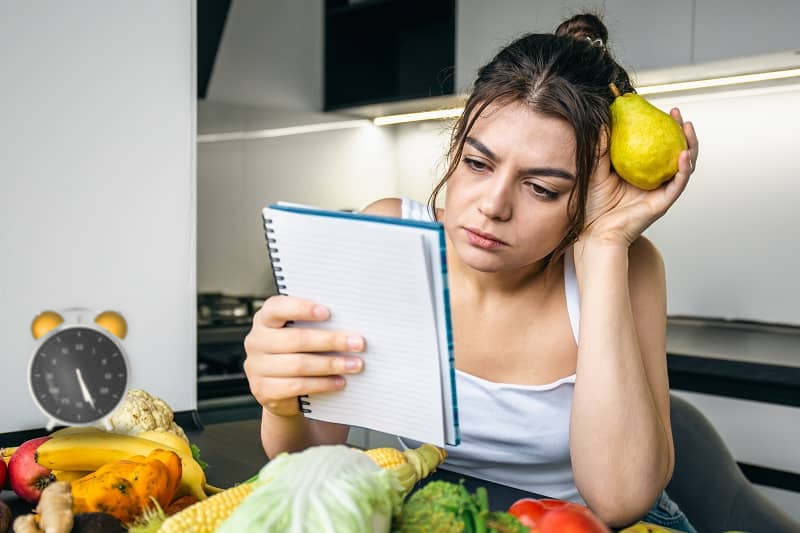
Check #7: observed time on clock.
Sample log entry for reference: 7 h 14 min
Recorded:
5 h 26 min
